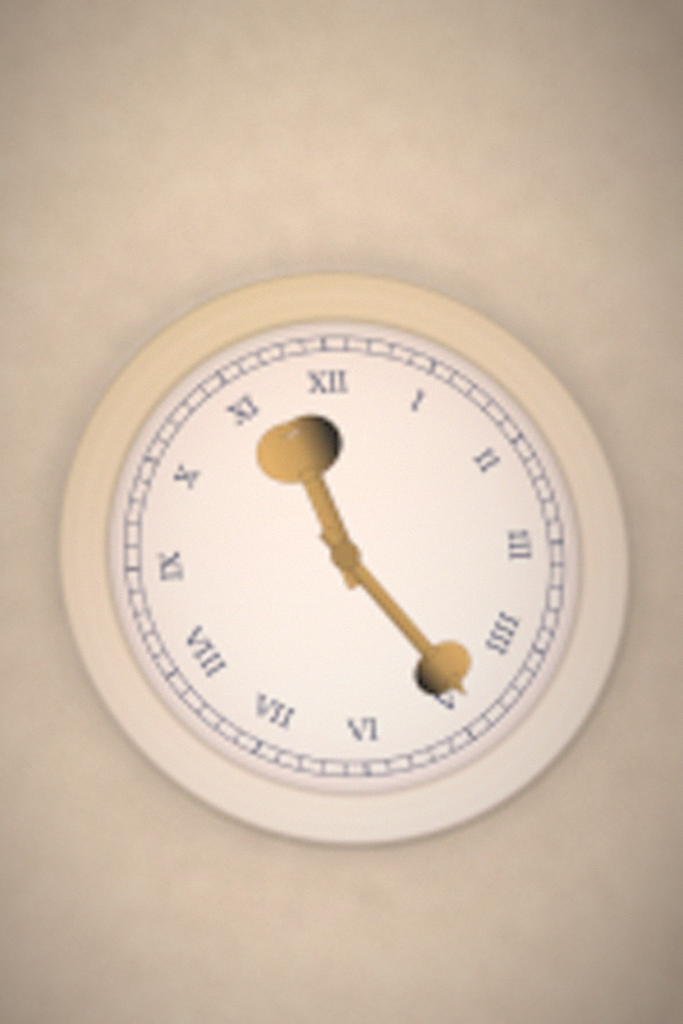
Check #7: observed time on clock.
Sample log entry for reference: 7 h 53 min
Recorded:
11 h 24 min
